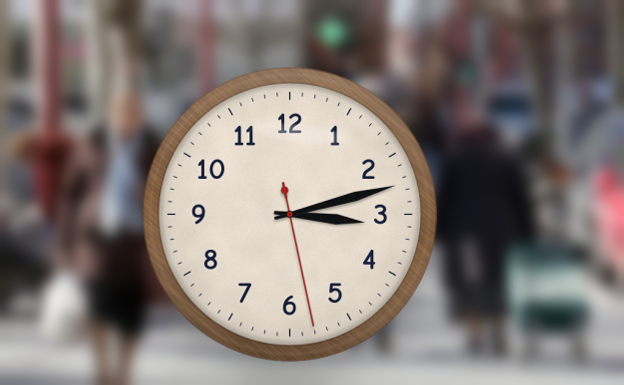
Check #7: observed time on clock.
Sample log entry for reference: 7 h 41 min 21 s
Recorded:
3 h 12 min 28 s
